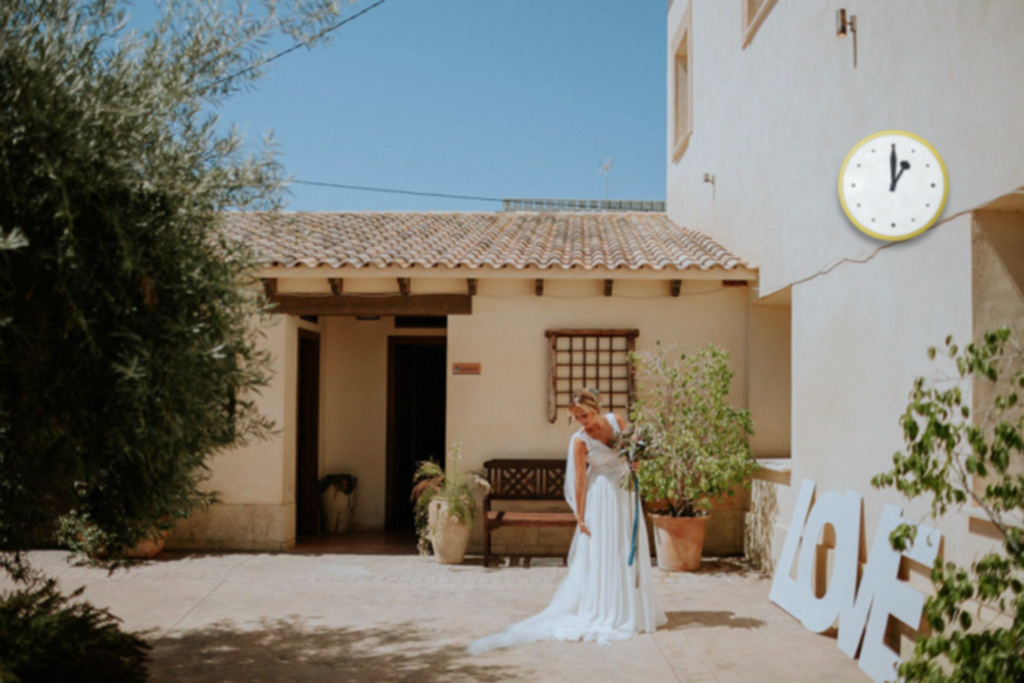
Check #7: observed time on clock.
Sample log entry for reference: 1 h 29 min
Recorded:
1 h 00 min
